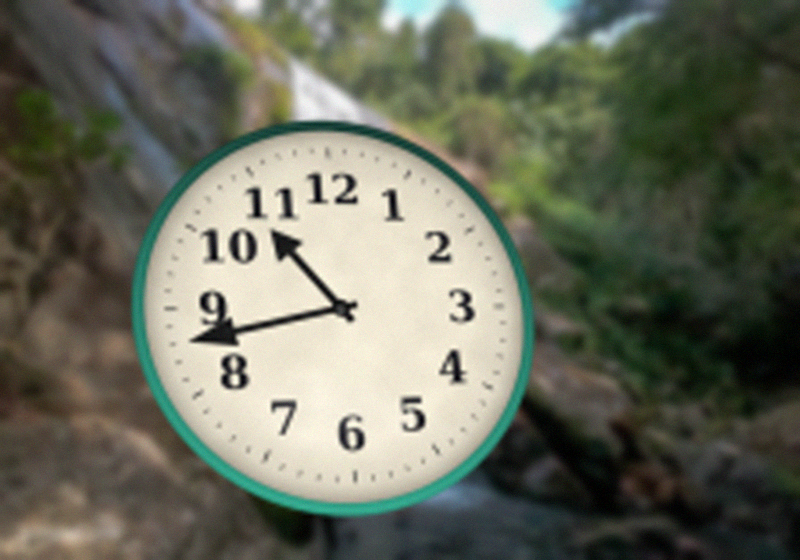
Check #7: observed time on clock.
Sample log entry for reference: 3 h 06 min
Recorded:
10 h 43 min
